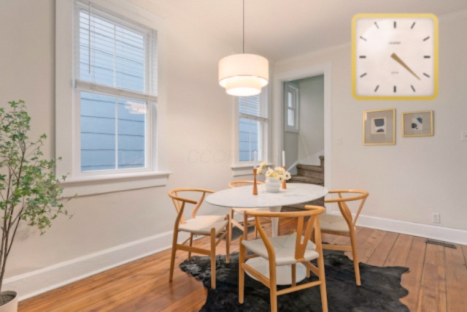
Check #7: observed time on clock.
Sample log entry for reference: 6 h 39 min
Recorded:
4 h 22 min
